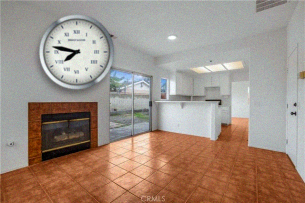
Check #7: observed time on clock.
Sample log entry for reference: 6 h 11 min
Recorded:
7 h 47 min
